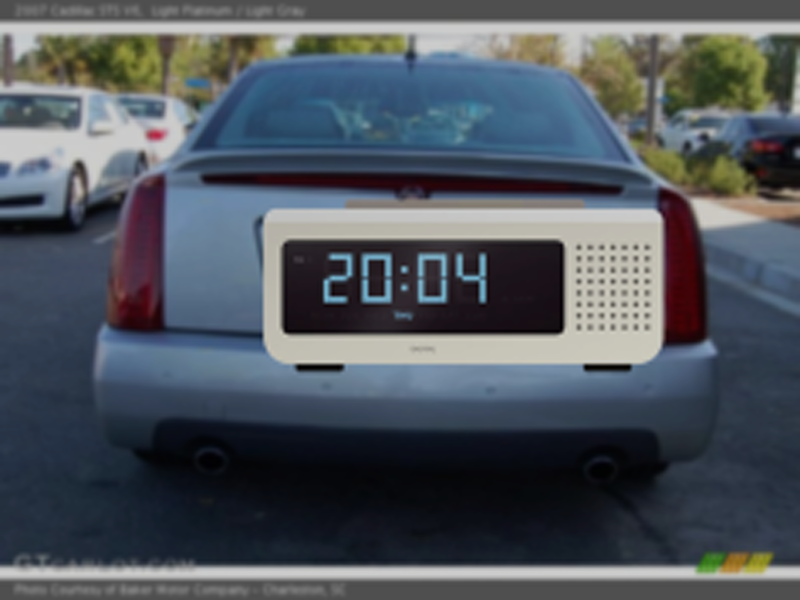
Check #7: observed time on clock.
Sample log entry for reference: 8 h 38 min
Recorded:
20 h 04 min
